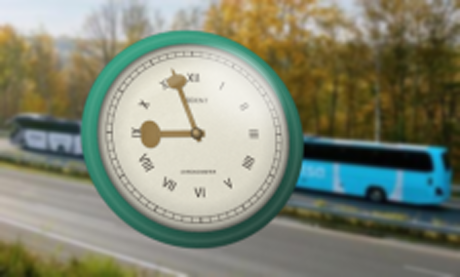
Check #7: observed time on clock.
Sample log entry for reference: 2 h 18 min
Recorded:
8 h 57 min
